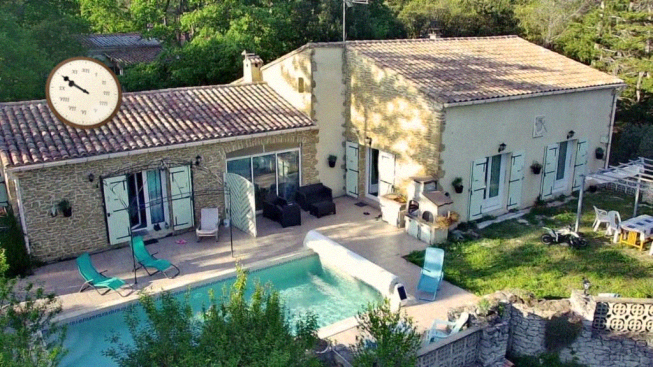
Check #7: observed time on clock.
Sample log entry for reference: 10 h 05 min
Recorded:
9 h 50 min
